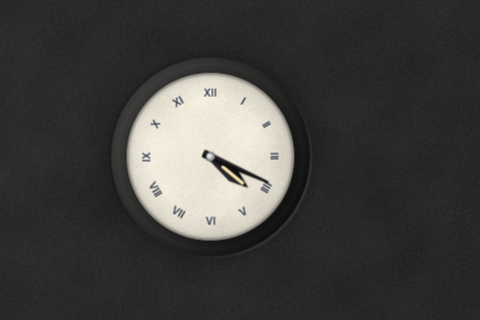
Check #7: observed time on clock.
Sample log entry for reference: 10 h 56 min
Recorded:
4 h 19 min
